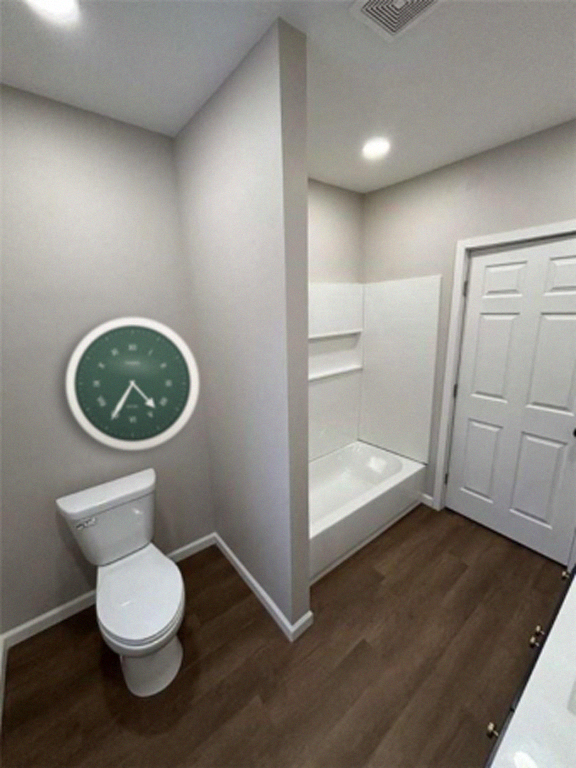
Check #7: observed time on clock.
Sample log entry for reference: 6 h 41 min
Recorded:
4 h 35 min
